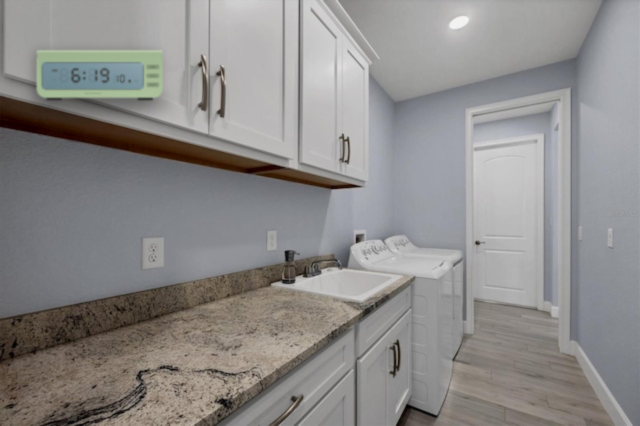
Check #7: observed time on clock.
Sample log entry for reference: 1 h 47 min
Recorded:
6 h 19 min
